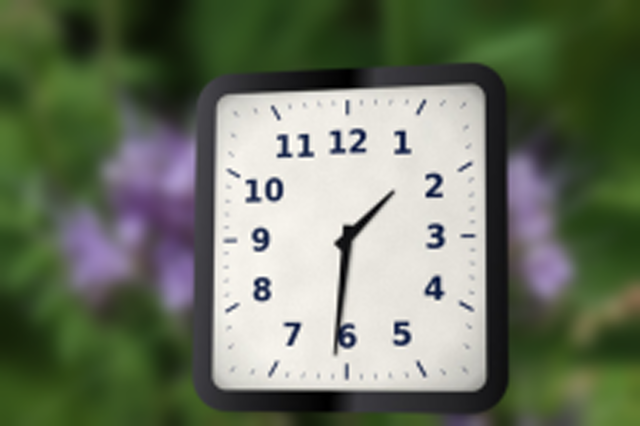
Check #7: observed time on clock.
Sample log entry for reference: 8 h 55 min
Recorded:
1 h 31 min
